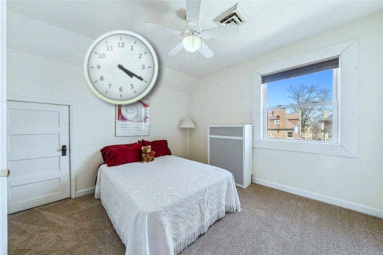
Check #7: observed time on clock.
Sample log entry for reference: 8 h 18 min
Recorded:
4 h 20 min
